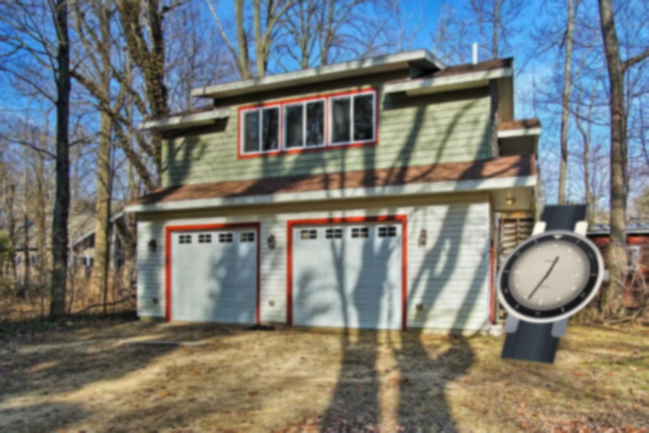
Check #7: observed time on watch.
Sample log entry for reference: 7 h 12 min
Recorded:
12 h 34 min
